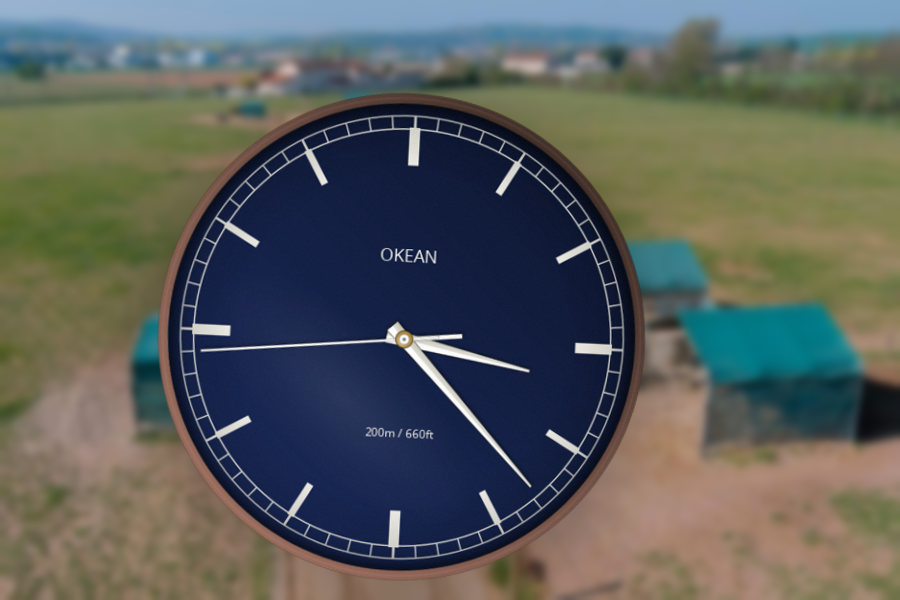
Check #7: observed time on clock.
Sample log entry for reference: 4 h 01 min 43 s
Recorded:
3 h 22 min 44 s
